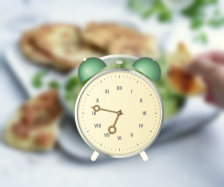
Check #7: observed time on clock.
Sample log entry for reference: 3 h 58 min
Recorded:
6 h 47 min
